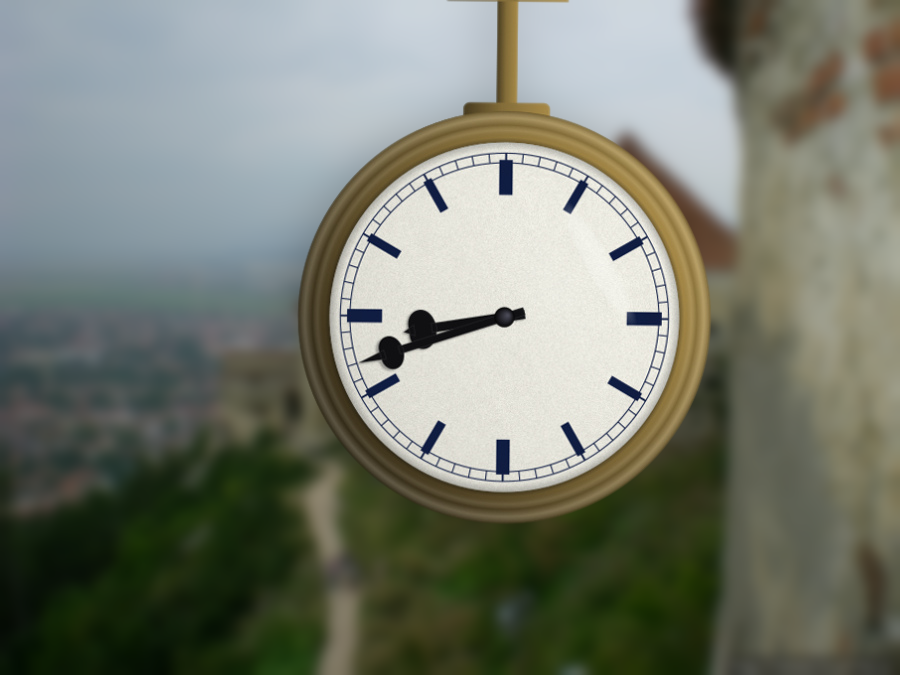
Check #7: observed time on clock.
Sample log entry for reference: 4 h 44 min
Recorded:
8 h 42 min
